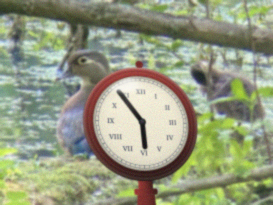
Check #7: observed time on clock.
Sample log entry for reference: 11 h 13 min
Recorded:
5 h 54 min
